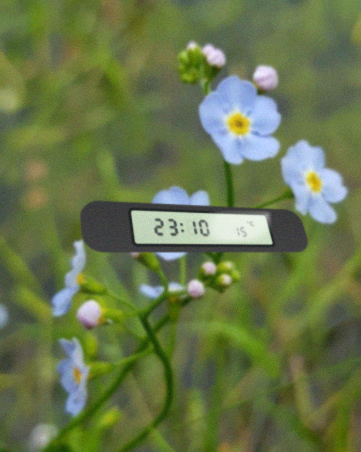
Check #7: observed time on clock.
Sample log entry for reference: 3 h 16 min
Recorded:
23 h 10 min
